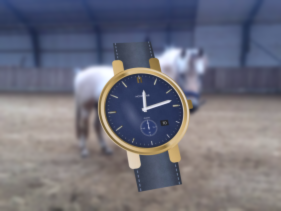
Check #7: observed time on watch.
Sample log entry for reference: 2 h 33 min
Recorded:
12 h 13 min
